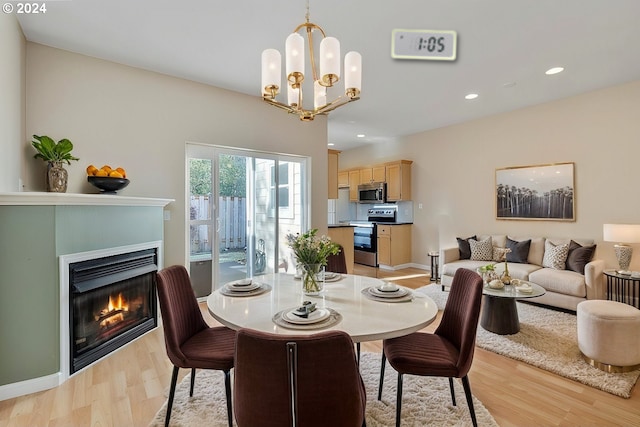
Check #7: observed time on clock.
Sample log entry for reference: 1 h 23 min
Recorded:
1 h 05 min
